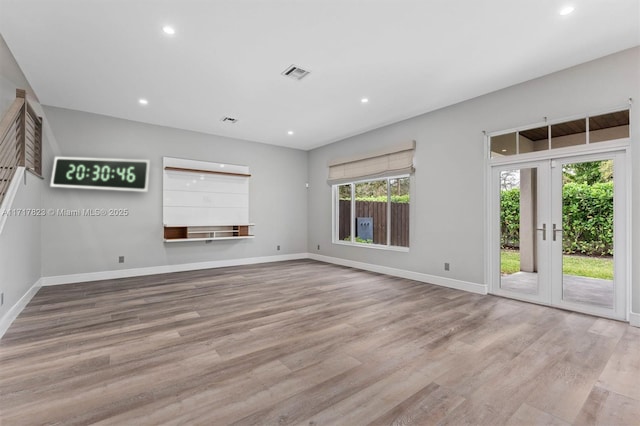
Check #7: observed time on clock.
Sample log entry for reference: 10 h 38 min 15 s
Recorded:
20 h 30 min 46 s
